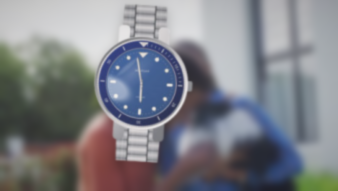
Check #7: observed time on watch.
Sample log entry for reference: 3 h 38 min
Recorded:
5 h 58 min
